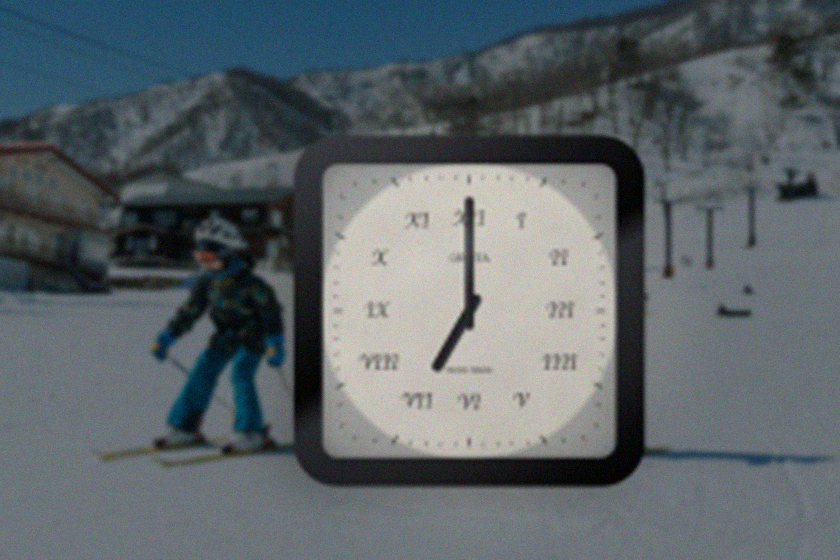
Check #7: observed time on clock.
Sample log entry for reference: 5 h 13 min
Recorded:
7 h 00 min
